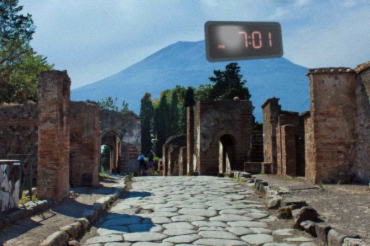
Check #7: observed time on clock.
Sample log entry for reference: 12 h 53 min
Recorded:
7 h 01 min
